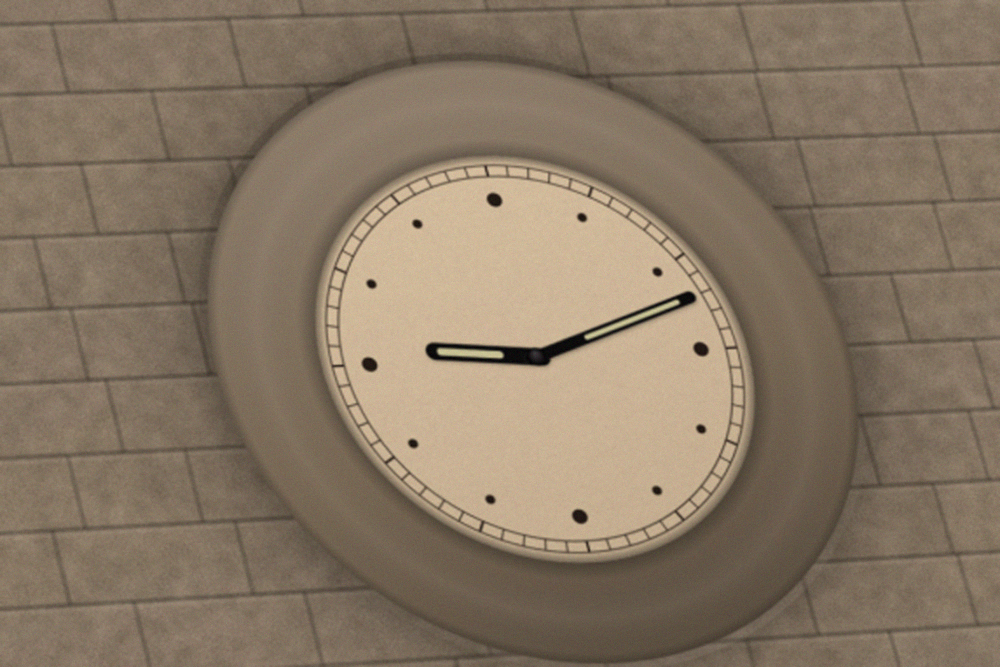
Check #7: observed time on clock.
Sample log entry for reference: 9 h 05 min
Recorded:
9 h 12 min
